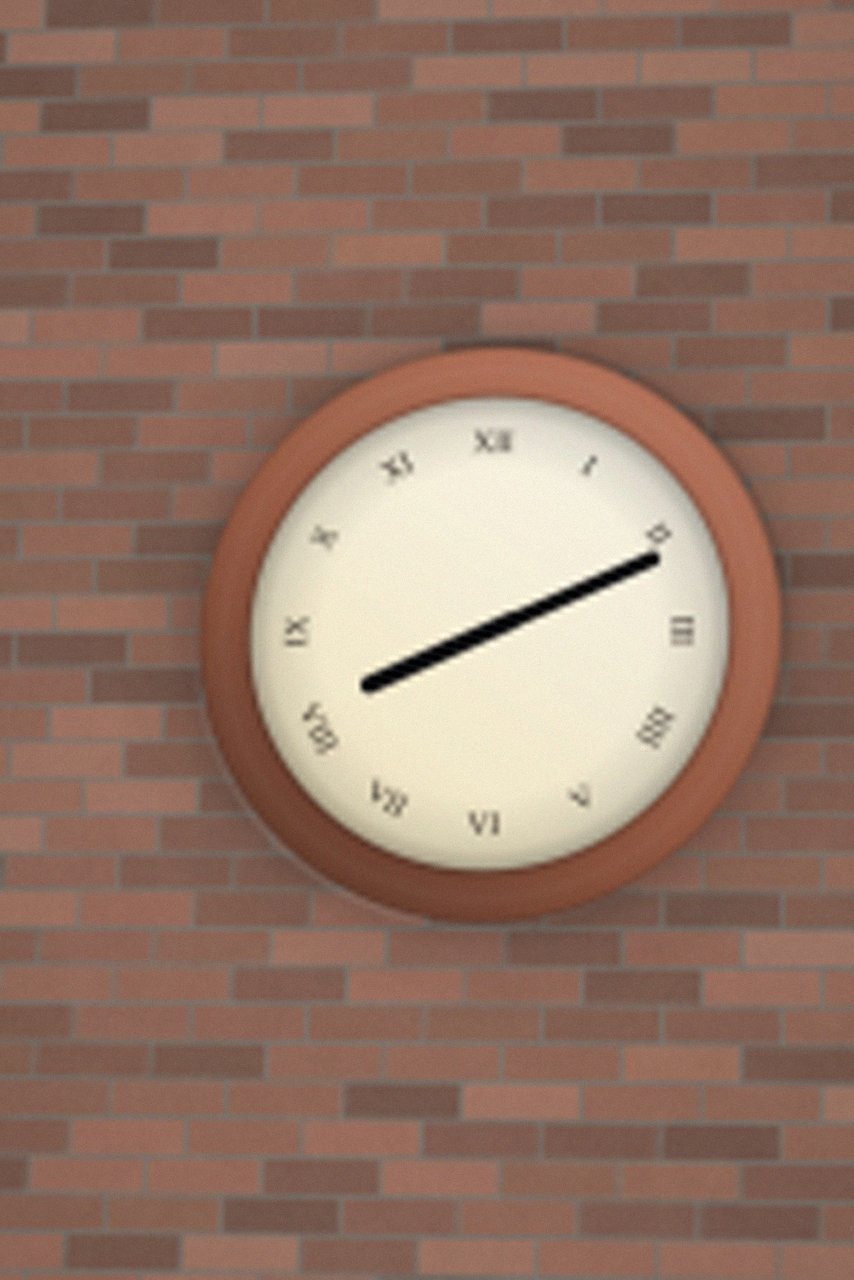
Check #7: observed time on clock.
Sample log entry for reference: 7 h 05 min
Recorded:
8 h 11 min
